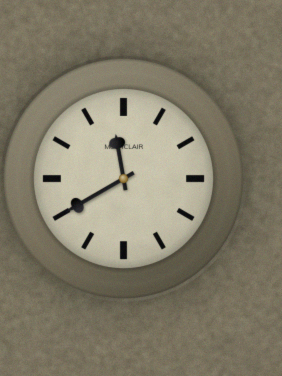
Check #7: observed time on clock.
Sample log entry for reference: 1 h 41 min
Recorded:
11 h 40 min
